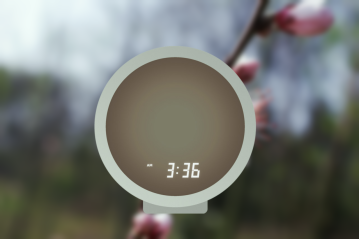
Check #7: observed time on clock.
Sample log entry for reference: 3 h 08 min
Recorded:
3 h 36 min
